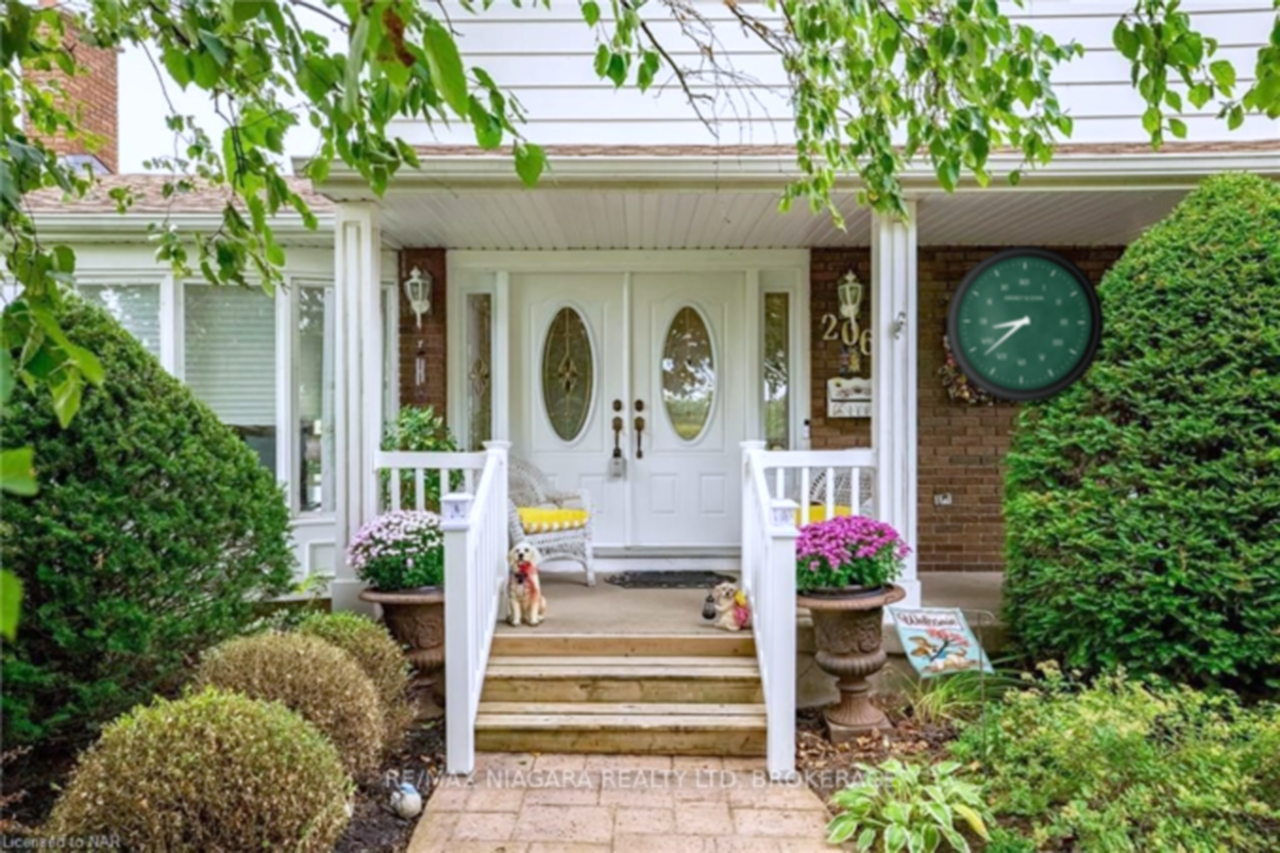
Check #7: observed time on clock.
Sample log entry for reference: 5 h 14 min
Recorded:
8 h 38 min
